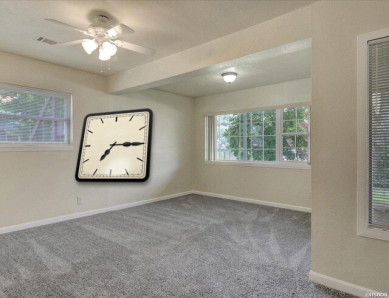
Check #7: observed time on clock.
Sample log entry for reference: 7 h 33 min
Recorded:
7 h 15 min
